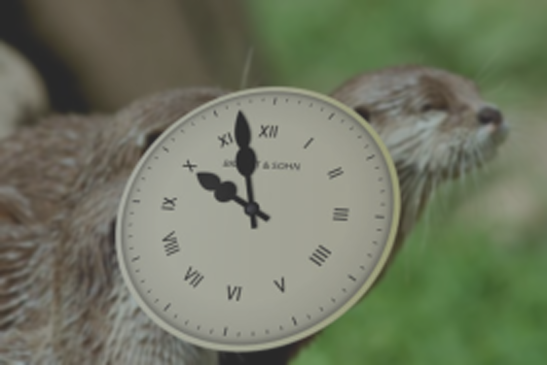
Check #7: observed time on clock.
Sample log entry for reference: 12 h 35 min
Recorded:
9 h 57 min
